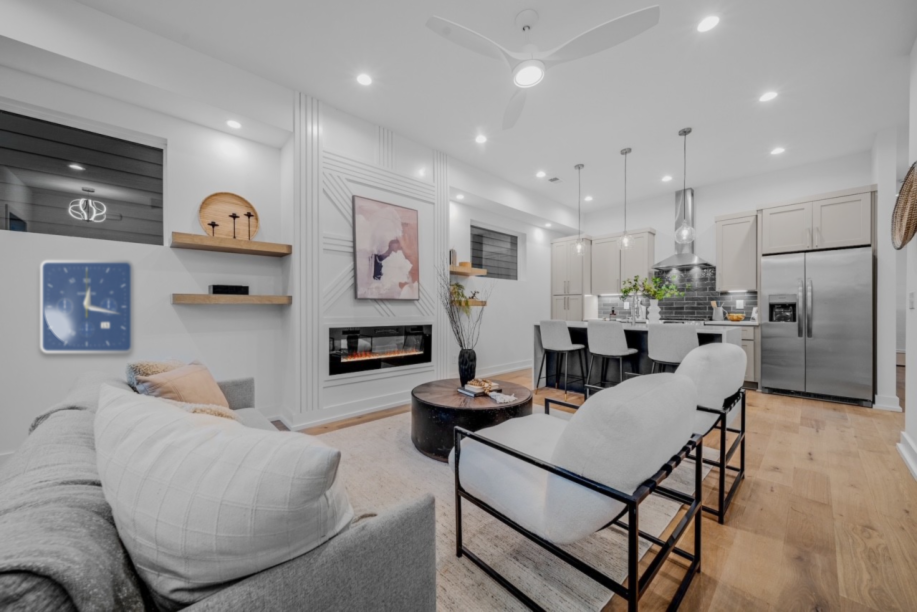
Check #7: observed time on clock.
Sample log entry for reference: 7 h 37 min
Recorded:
12 h 17 min
